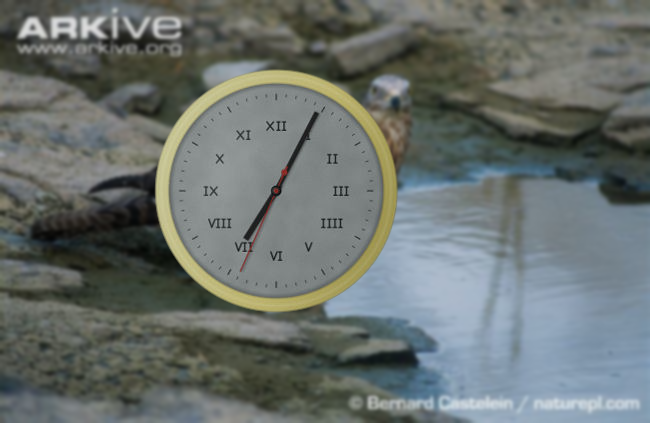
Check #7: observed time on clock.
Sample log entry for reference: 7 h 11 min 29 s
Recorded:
7 h 04 min 34 s
